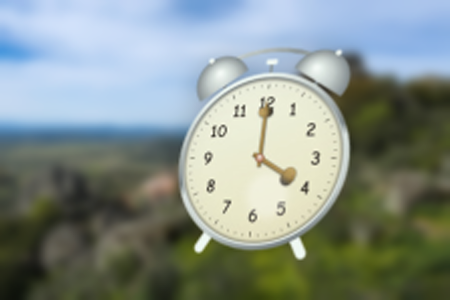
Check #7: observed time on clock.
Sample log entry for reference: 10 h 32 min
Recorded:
4 h 00 min
